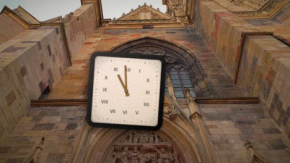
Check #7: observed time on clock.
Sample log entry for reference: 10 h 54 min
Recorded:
10 h 59 min
